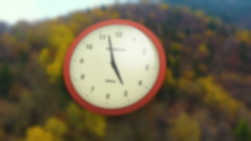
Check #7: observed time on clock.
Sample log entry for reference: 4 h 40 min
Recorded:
4 h 57 min
